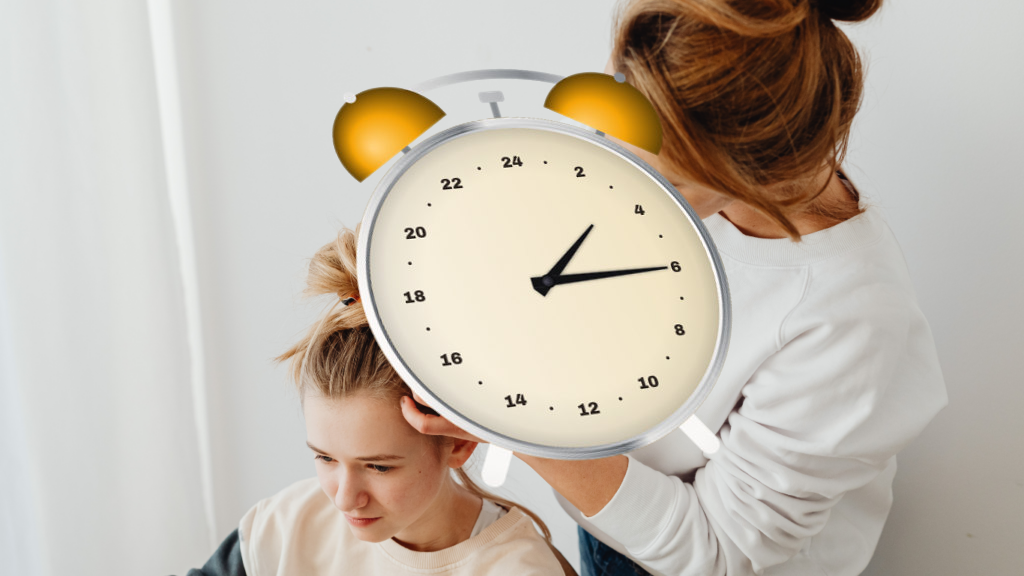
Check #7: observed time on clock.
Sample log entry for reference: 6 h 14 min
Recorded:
3 h 15 min
